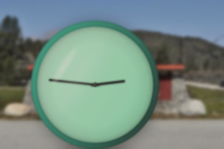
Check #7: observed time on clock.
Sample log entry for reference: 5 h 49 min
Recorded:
2 h 46 min
